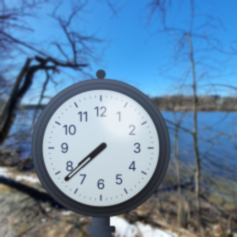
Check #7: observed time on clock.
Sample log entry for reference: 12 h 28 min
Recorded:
7 h 38 min
